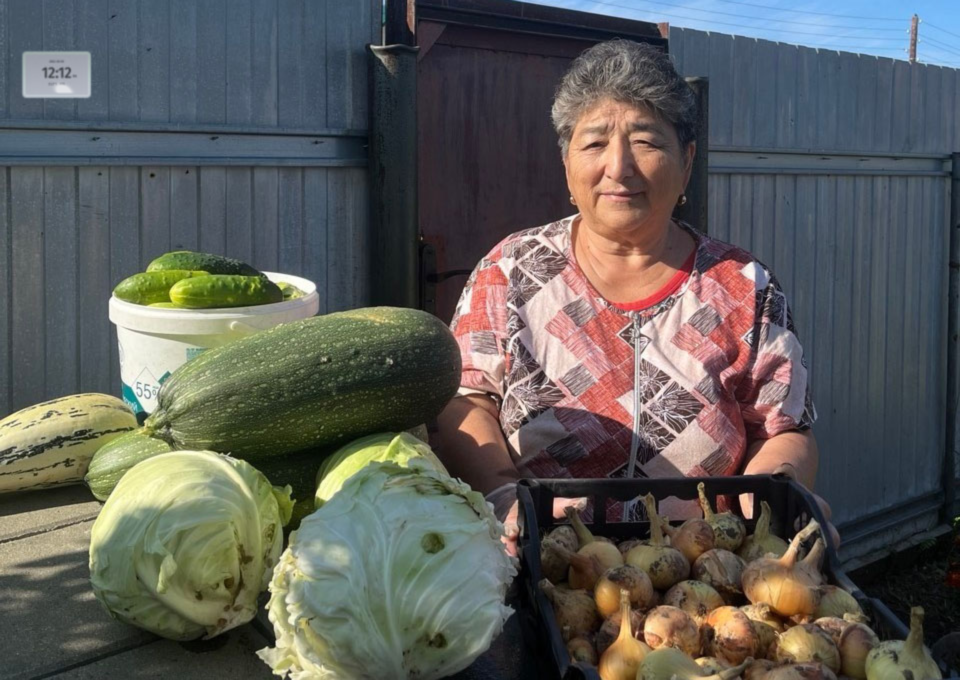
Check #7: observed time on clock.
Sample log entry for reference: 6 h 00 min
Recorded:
12 h 12 min
